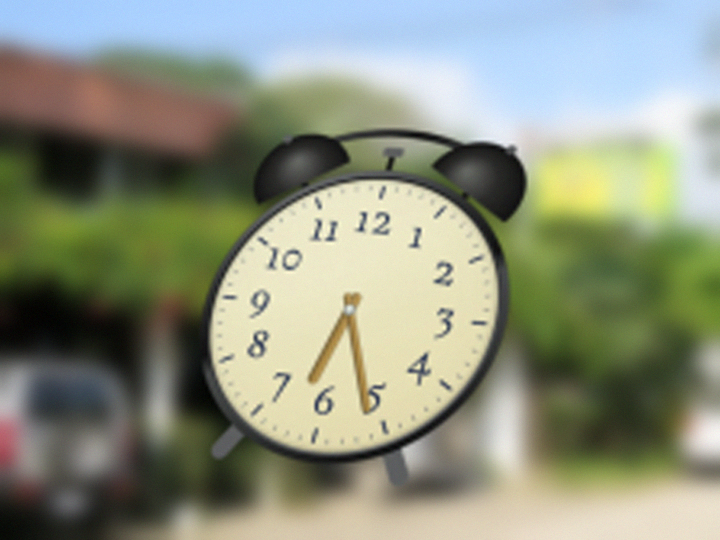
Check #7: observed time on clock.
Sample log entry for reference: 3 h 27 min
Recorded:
6 h 26 min
